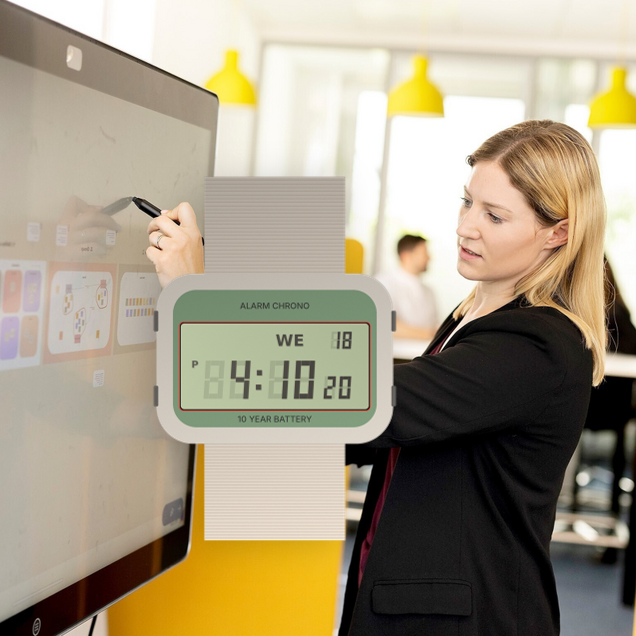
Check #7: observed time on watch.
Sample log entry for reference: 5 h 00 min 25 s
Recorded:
4 h 10 min 20 s
